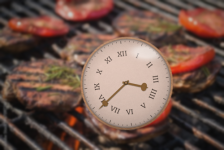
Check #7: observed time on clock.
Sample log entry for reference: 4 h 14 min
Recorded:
3 h 39 min
